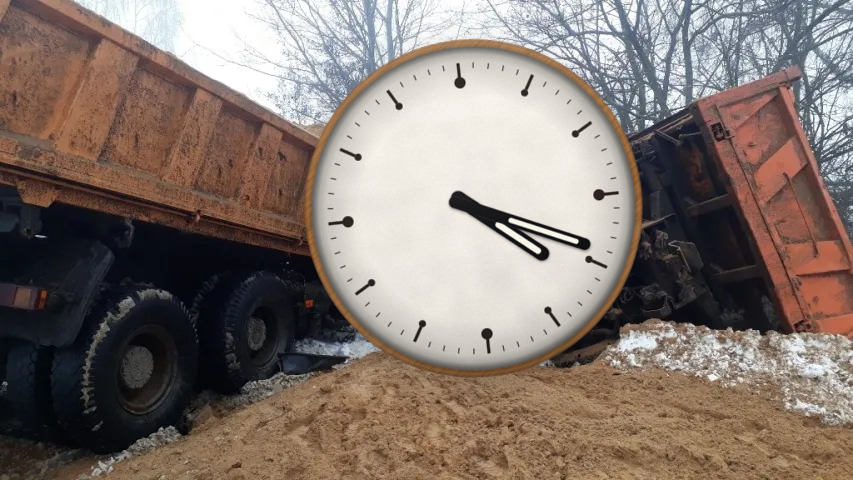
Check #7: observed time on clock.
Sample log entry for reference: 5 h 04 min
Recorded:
4 h 19 min
